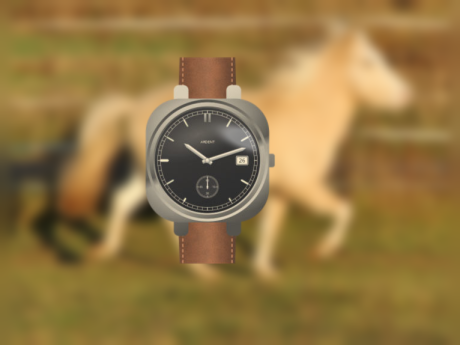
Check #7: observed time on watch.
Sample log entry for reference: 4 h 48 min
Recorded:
10 h 12 min
